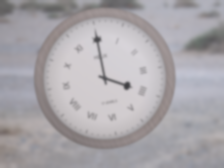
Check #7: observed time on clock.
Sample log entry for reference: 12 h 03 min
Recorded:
4 h 00 min
